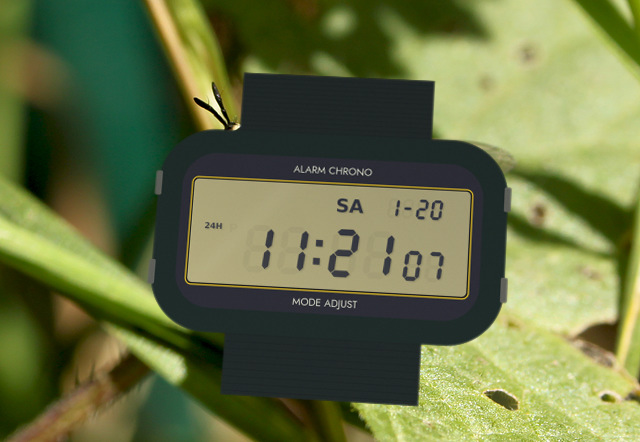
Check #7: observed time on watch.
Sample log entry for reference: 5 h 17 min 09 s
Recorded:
11 h 21 min 07 s
